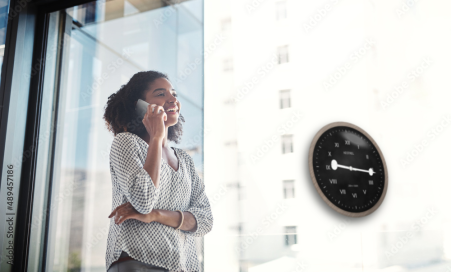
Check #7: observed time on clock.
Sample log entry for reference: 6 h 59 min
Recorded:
9 h 16 min
